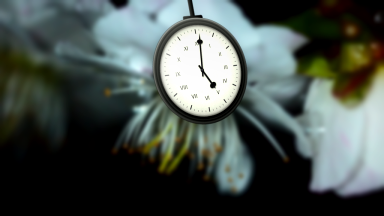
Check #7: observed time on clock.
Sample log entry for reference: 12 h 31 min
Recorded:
5 h 01 min
